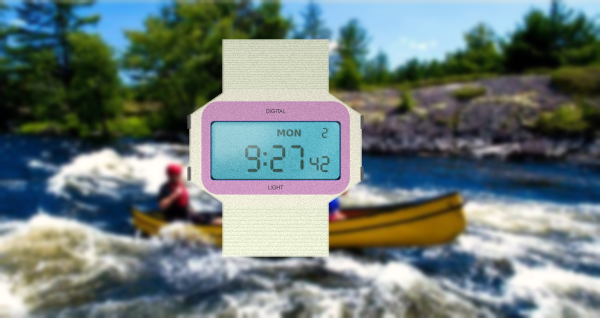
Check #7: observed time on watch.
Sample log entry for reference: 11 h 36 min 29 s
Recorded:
9 h 27 min 42 s
